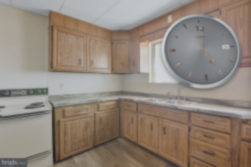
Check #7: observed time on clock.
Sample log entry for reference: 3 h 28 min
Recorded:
5 h 01 min
